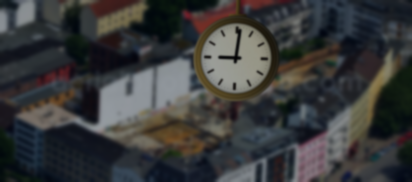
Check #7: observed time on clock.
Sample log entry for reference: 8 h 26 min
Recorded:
9 h 01 min
